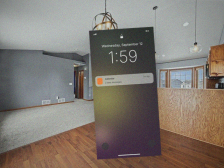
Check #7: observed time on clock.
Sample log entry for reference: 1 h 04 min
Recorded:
1 h 59 min
